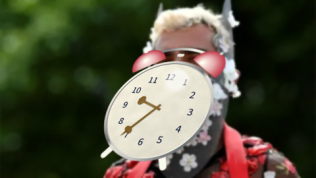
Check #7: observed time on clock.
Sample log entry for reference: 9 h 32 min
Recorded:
9 h 36 min
